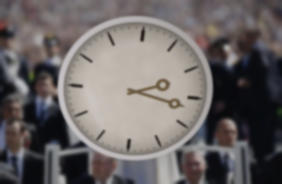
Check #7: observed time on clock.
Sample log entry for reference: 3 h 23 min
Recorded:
2 h 17 min
